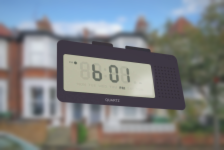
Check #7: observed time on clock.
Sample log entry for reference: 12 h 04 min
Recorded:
6 h 01 min
